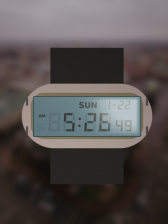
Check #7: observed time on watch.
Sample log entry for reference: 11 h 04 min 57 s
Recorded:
5 h 26 min 49 s
